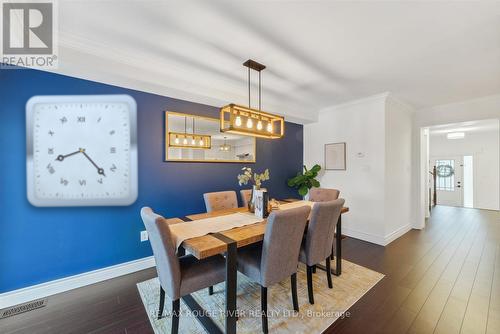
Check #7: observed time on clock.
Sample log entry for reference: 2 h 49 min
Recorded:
8 h 23 min
